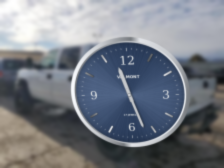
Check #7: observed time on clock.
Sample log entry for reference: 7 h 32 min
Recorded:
11 h 27 min
